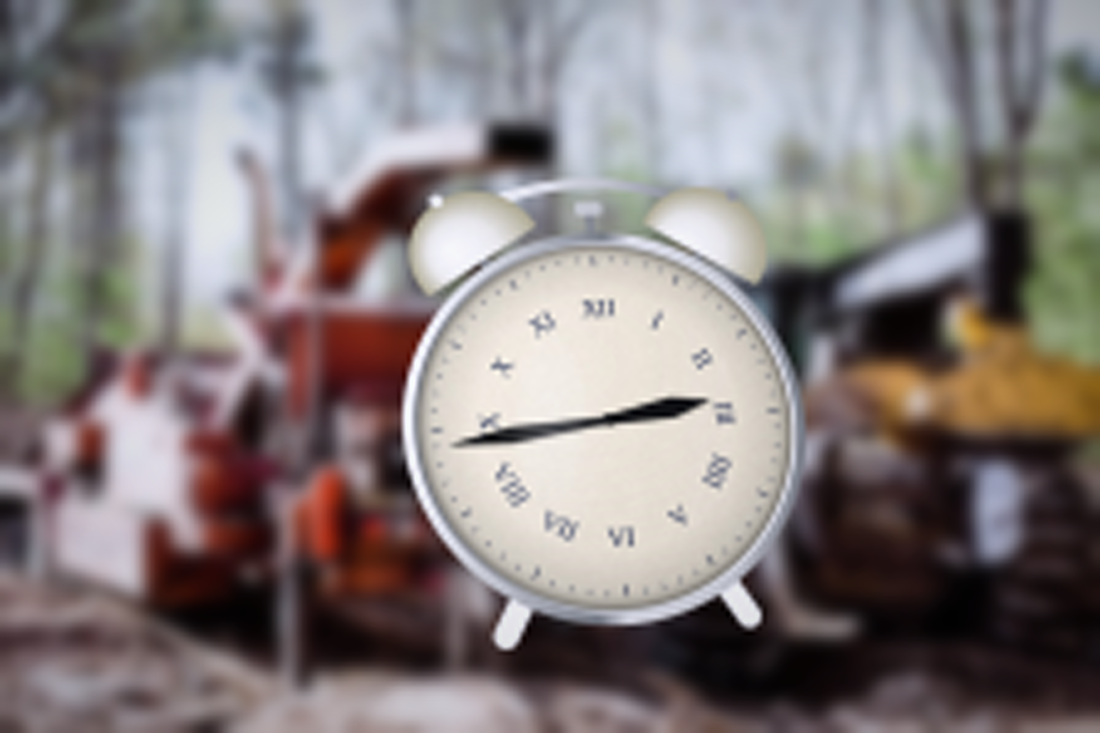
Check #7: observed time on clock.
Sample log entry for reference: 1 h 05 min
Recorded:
2 h 44 min
